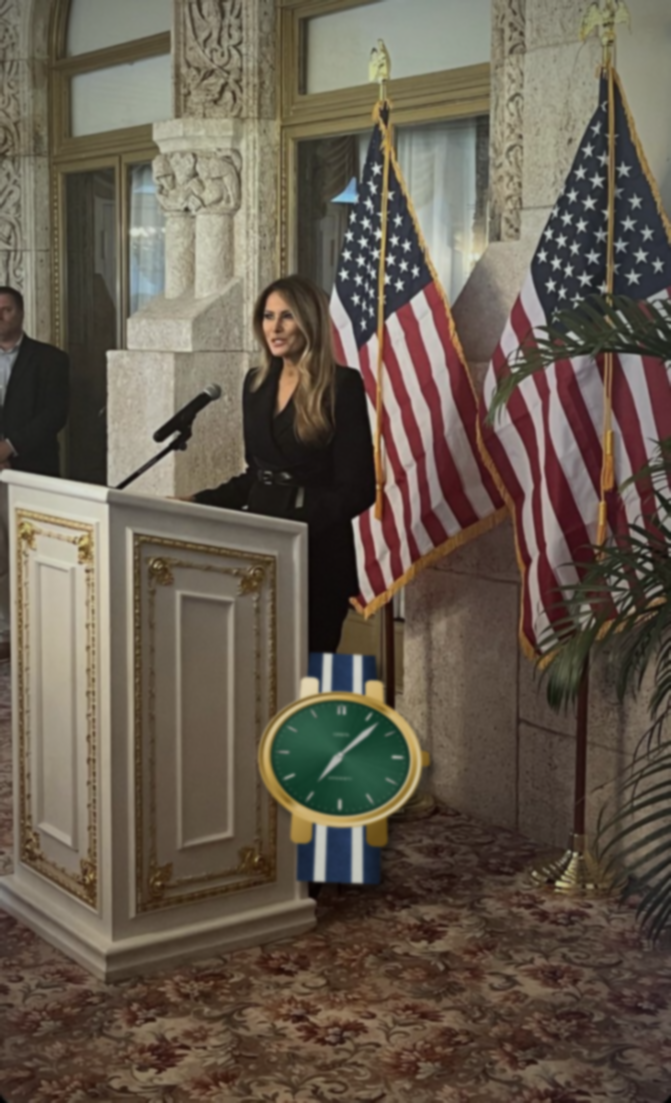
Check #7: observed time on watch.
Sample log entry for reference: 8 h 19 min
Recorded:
7 h 07 min
